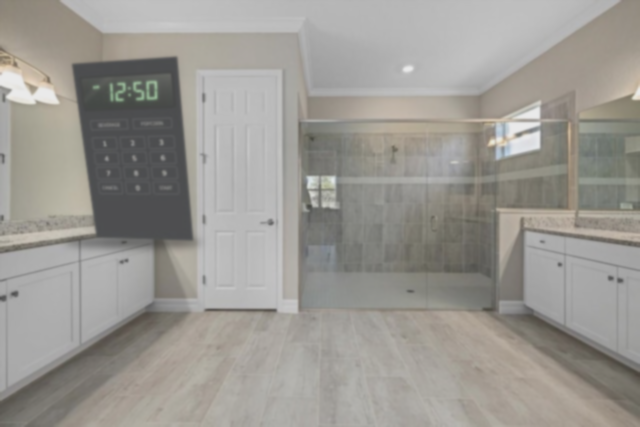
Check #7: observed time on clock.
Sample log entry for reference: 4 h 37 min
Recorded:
12 h 50 min
